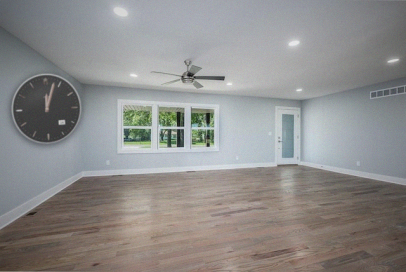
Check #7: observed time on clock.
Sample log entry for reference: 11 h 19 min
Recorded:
12 h 03 min
